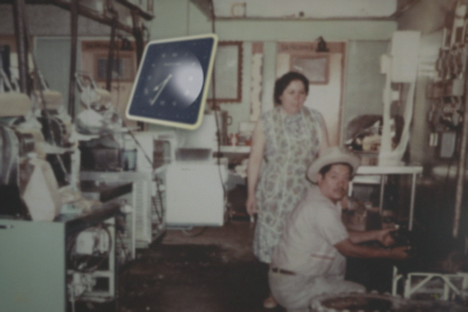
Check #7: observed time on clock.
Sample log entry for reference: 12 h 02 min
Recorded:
7 h 34 min
